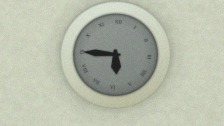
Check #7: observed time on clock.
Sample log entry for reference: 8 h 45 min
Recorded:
5 h 45 min
